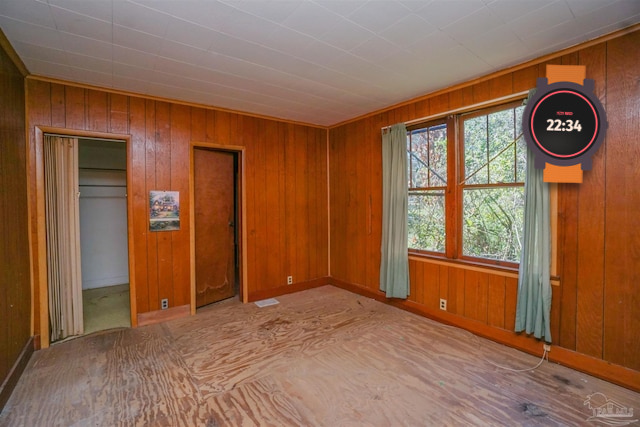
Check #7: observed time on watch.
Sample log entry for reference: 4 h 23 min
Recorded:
22 h 34 min
